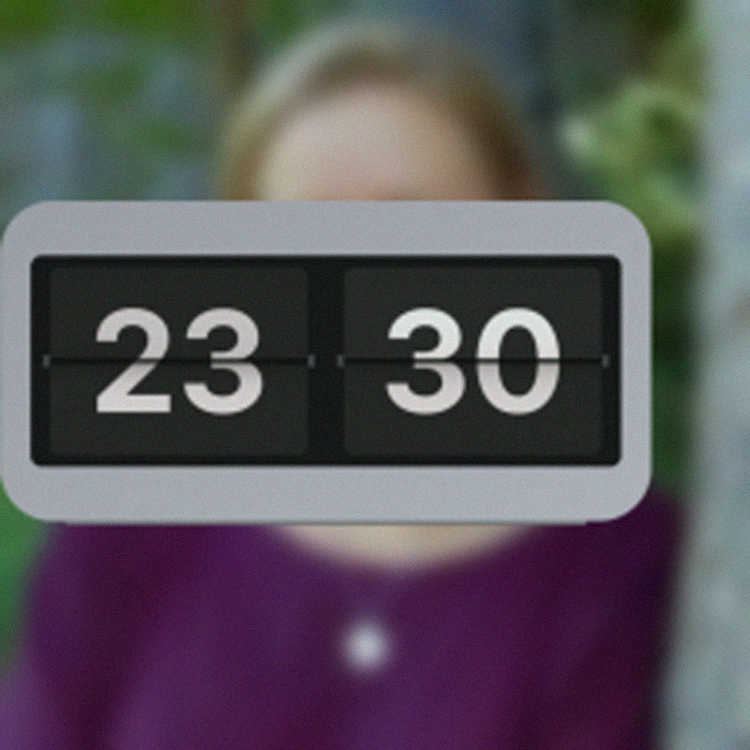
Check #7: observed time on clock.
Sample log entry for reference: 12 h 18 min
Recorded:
23 h 30 min
